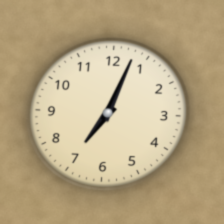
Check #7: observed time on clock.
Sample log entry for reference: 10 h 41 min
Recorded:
7 h 03 min
